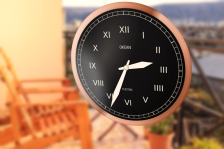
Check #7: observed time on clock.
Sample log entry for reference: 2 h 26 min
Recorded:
2 h 34 min
